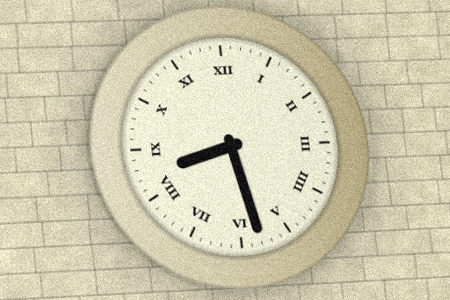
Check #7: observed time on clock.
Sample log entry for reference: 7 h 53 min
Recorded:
8 h 28 min
